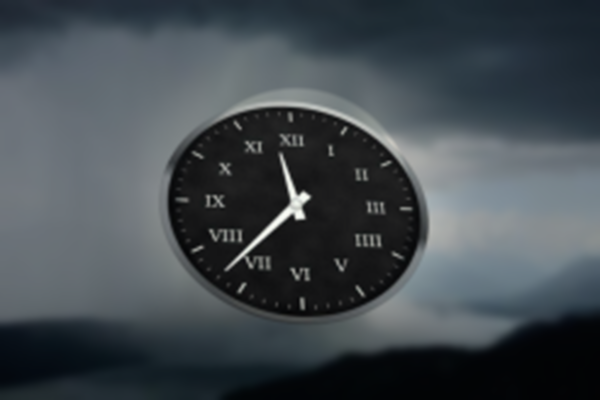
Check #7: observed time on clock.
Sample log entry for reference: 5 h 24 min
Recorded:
11 h 37 min
